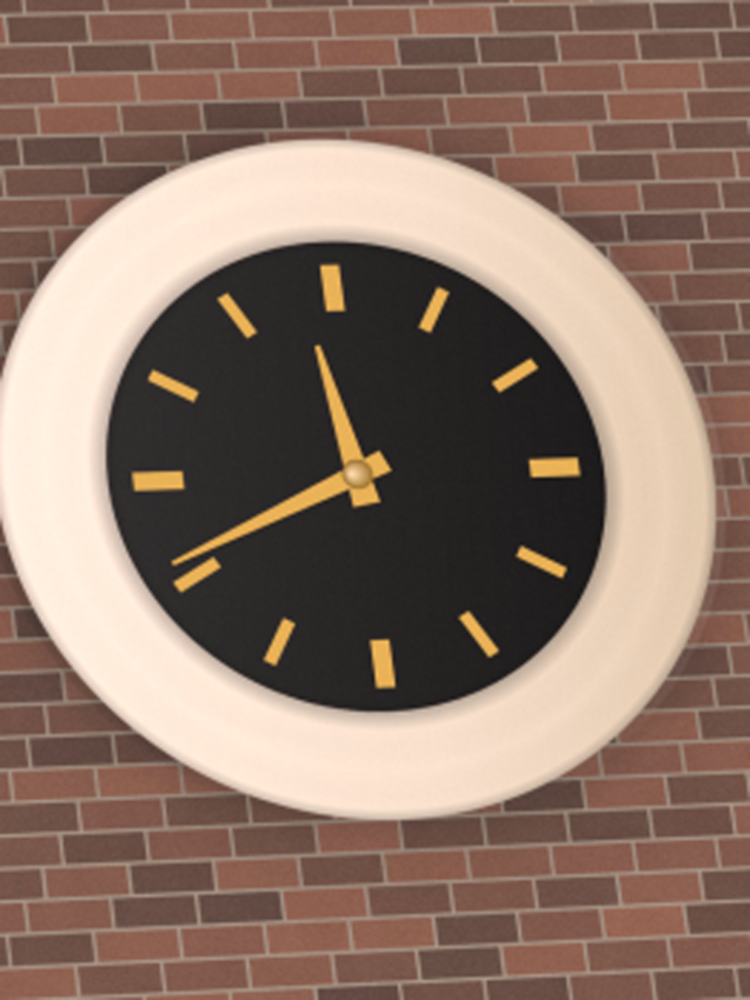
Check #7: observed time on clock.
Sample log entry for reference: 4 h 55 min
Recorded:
11 h 41 min
